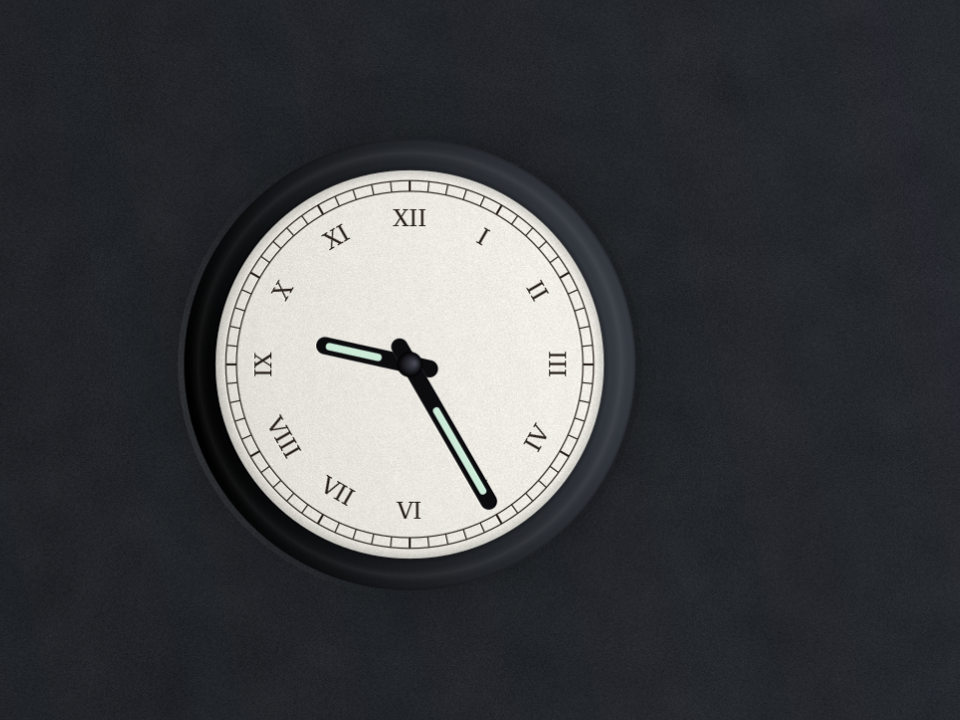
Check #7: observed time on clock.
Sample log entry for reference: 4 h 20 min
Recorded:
9 h 25 min
